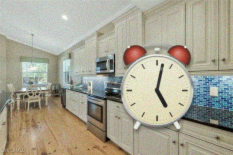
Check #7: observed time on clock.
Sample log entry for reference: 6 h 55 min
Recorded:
5 h 02 min
